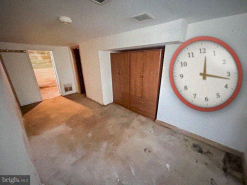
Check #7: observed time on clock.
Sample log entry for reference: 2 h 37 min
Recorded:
12 h 17 min
